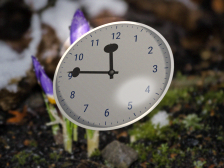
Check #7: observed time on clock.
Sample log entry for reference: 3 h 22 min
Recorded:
11 h 46 min
